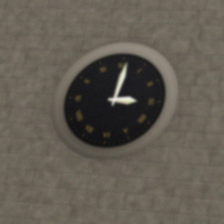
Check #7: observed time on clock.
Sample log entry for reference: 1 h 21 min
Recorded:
3 h 01 min
